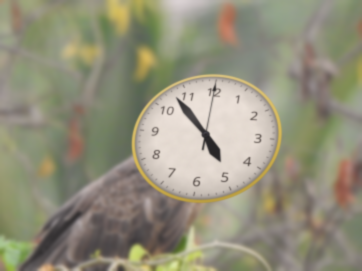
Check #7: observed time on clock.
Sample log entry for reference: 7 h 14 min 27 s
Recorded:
4 h 53 min 00 s
